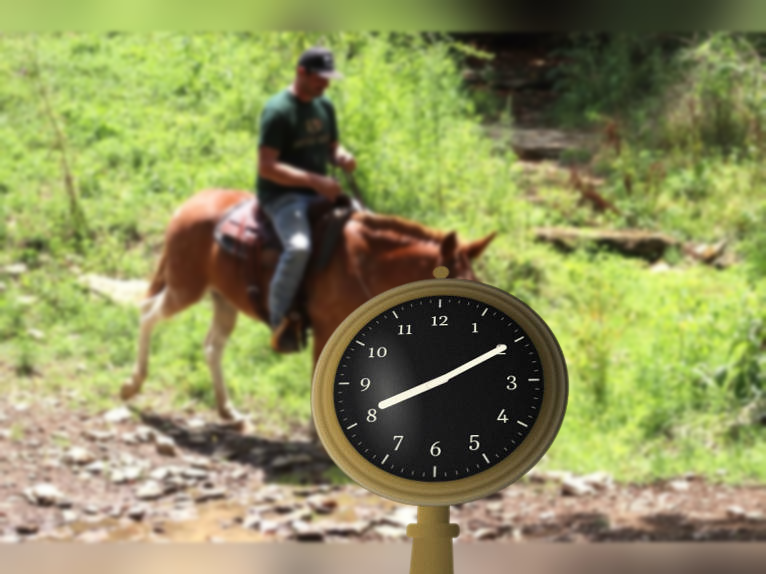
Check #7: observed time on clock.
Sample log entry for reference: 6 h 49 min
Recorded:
8 h 10 min
